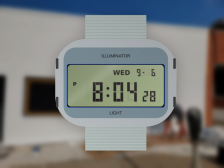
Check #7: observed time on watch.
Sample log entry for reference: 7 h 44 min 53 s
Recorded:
8 h 04 min 28 s
